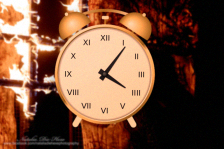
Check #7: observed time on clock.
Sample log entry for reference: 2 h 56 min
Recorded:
4 h 06 min
